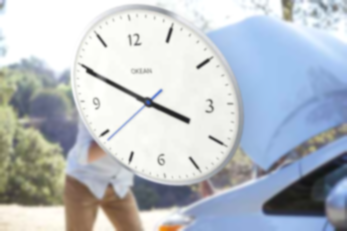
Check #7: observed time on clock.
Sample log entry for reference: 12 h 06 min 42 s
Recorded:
3 h 49 min 39 s
